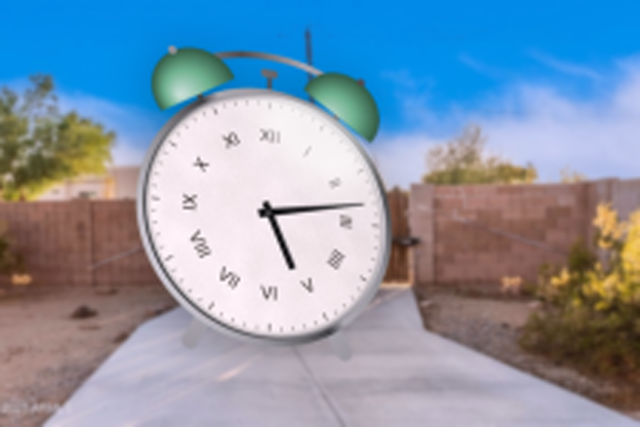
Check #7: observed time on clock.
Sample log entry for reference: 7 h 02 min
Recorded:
5 h 13 min
